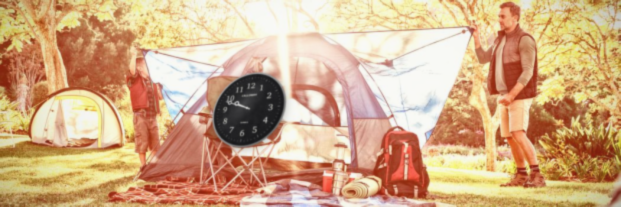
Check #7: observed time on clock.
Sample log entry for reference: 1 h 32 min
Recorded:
9 h 48 min
